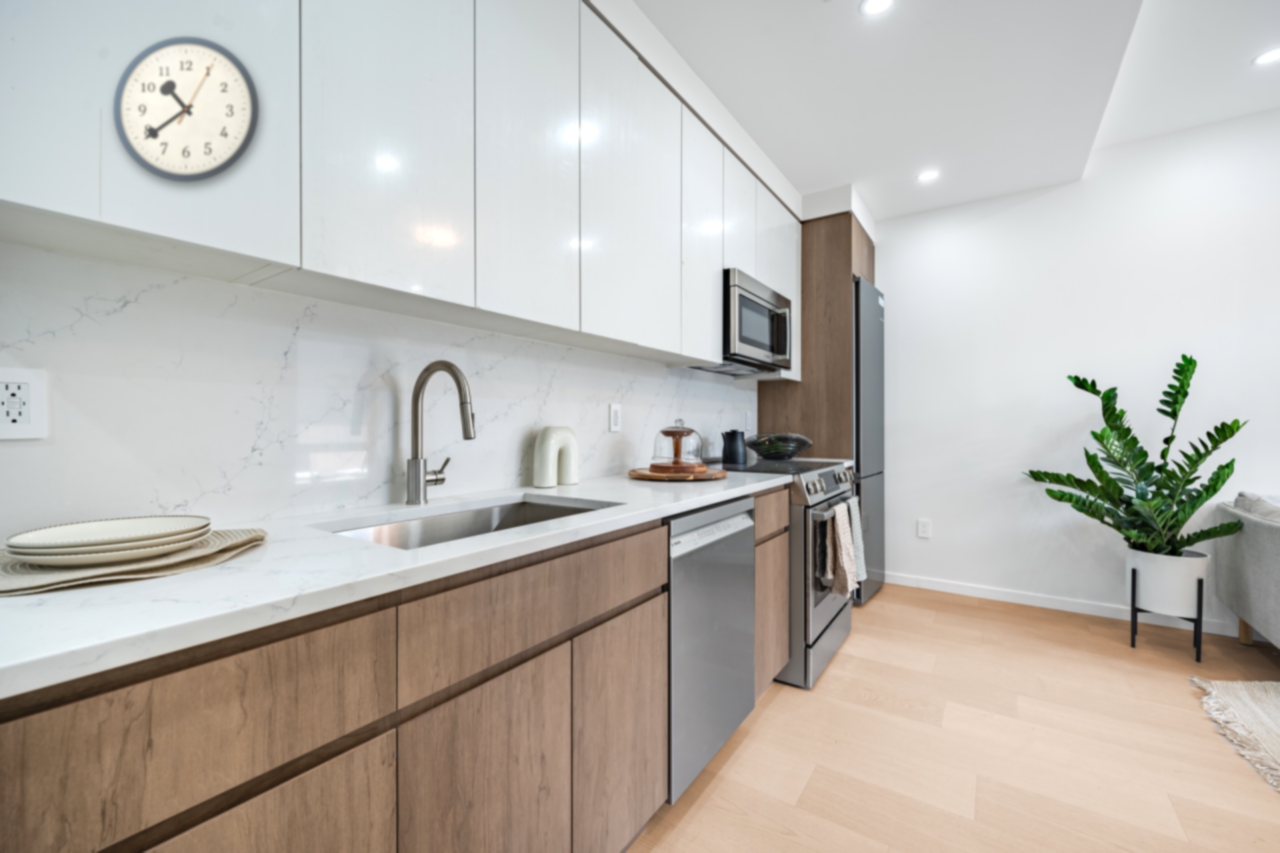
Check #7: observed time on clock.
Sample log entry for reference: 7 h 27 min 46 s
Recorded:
10 h 39 min 05 s
